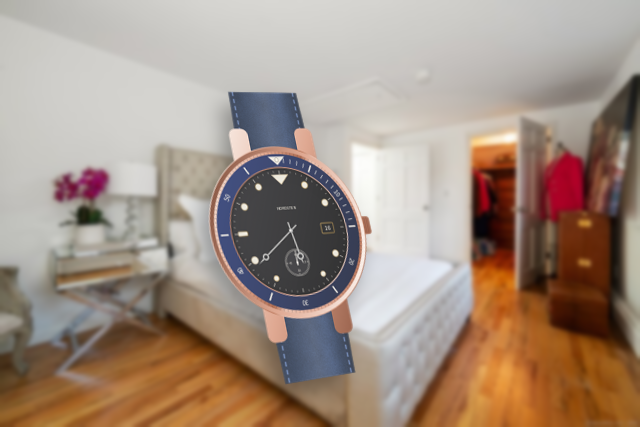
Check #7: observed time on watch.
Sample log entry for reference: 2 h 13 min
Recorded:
5 h 39 min
